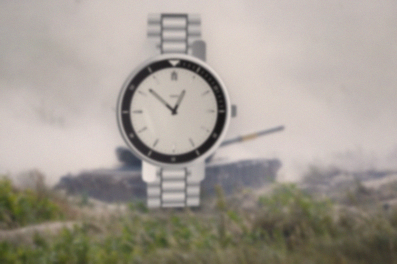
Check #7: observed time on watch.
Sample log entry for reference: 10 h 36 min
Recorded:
12 h 52 min
